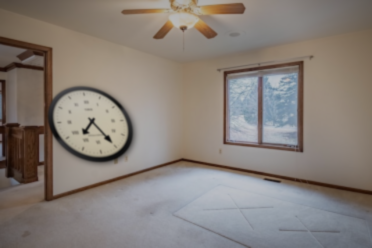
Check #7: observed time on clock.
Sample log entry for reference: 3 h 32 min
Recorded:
7 h 25 min
